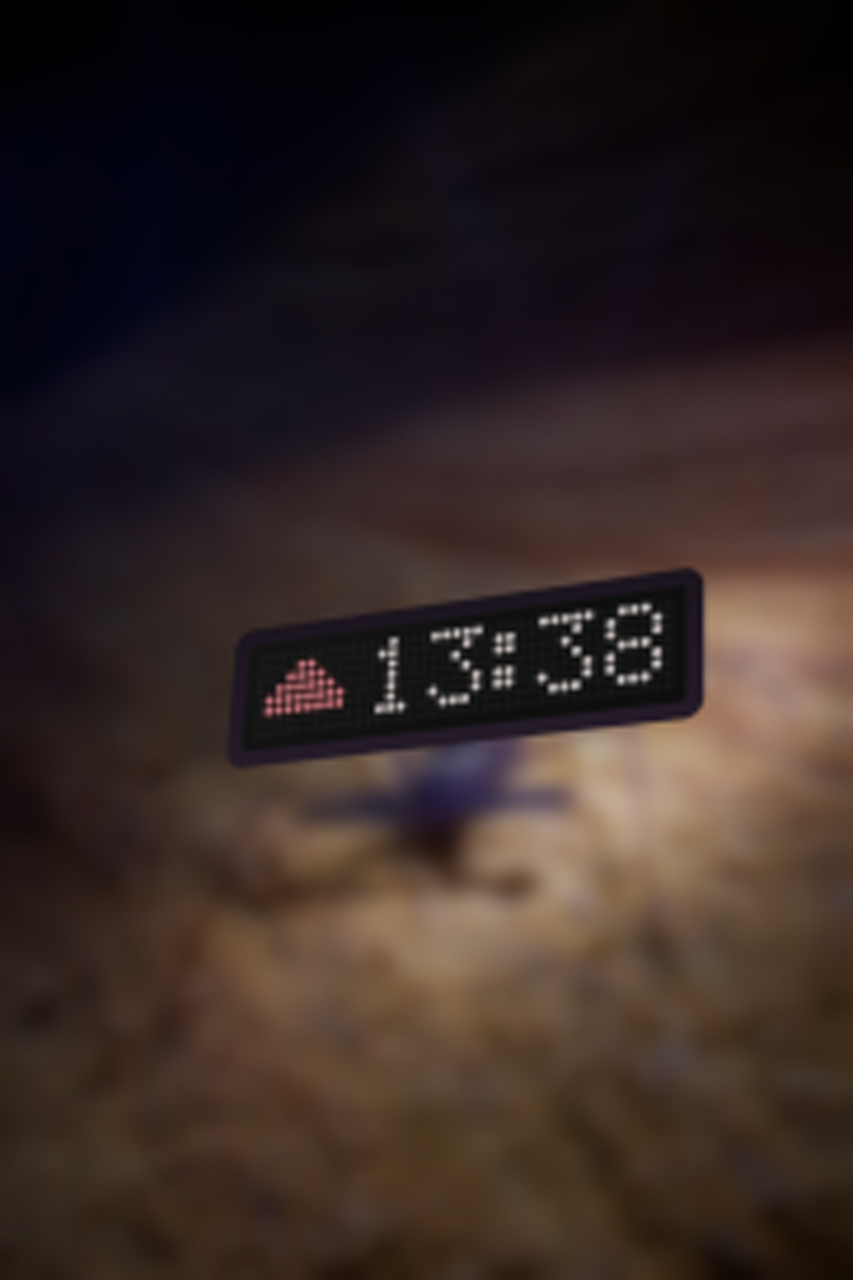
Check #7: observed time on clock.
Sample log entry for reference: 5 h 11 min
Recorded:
13 h 38 min
